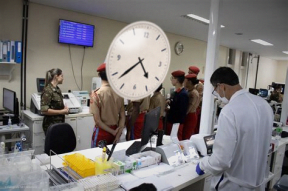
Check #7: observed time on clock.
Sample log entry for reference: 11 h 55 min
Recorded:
4 h 38 min
